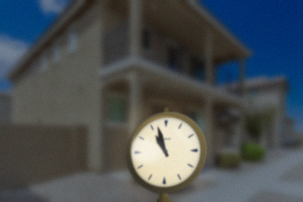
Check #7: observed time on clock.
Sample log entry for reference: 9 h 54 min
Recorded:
10 h 57 min
